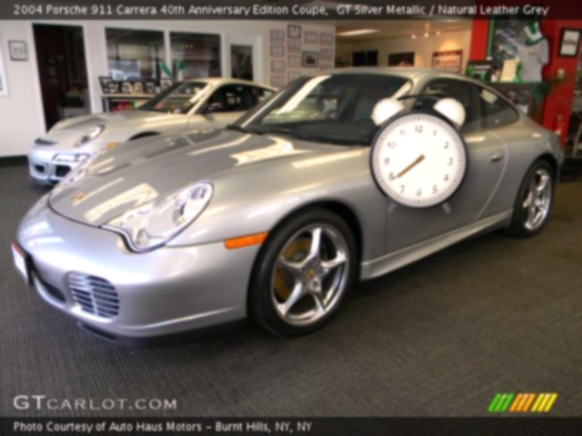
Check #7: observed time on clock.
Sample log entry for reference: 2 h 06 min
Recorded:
7 h 39 min
